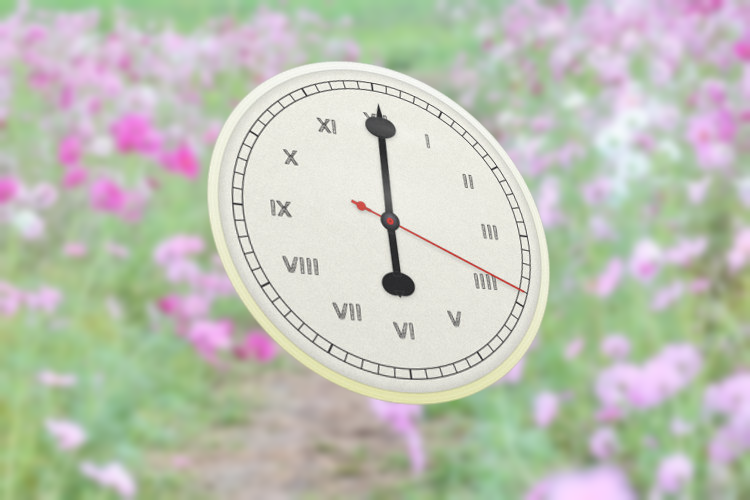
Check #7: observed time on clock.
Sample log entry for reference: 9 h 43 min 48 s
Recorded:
6 h 00 min 19 s
